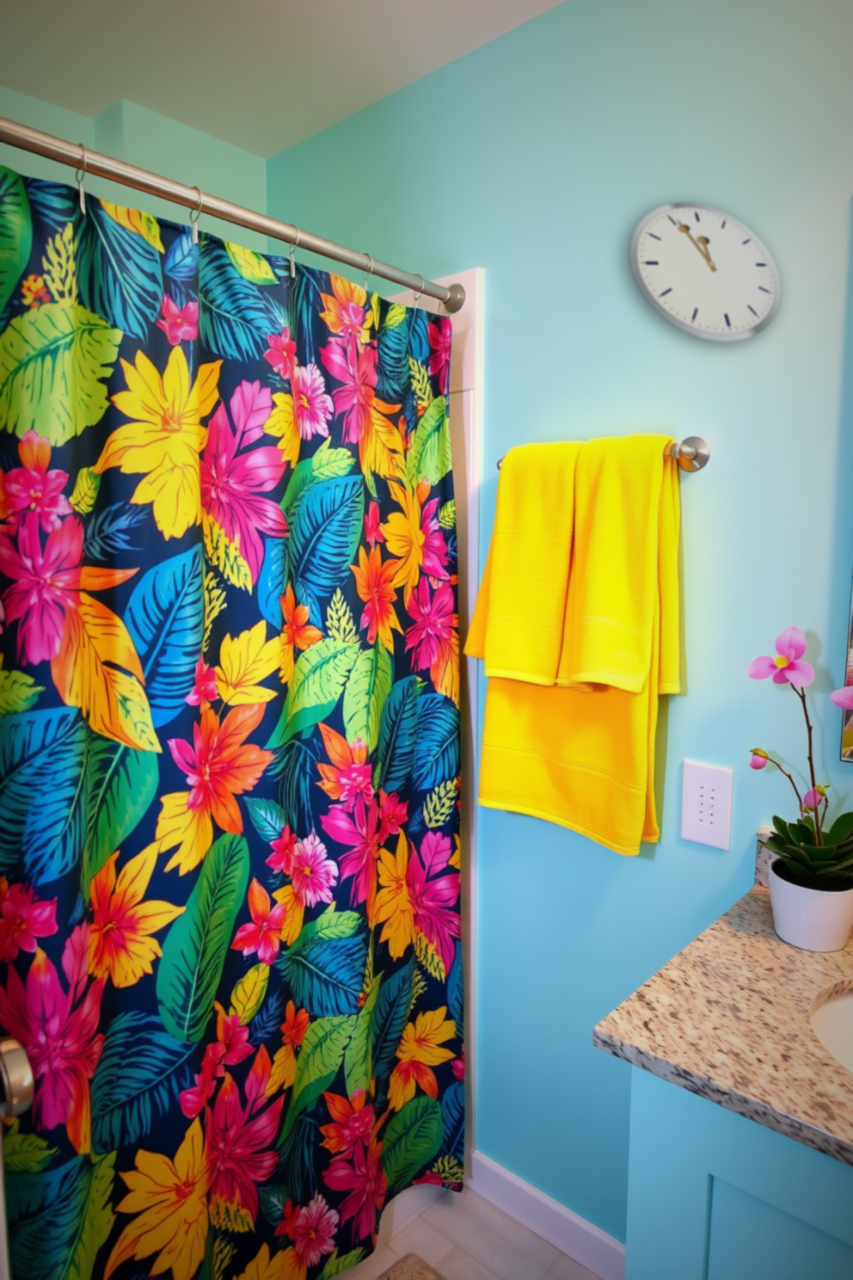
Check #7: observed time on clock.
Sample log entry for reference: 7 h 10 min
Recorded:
11 h 56 min
